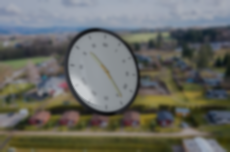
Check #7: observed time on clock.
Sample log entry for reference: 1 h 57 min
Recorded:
10 h 24 min
